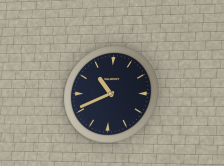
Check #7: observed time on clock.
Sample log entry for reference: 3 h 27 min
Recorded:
10 h 41 min
